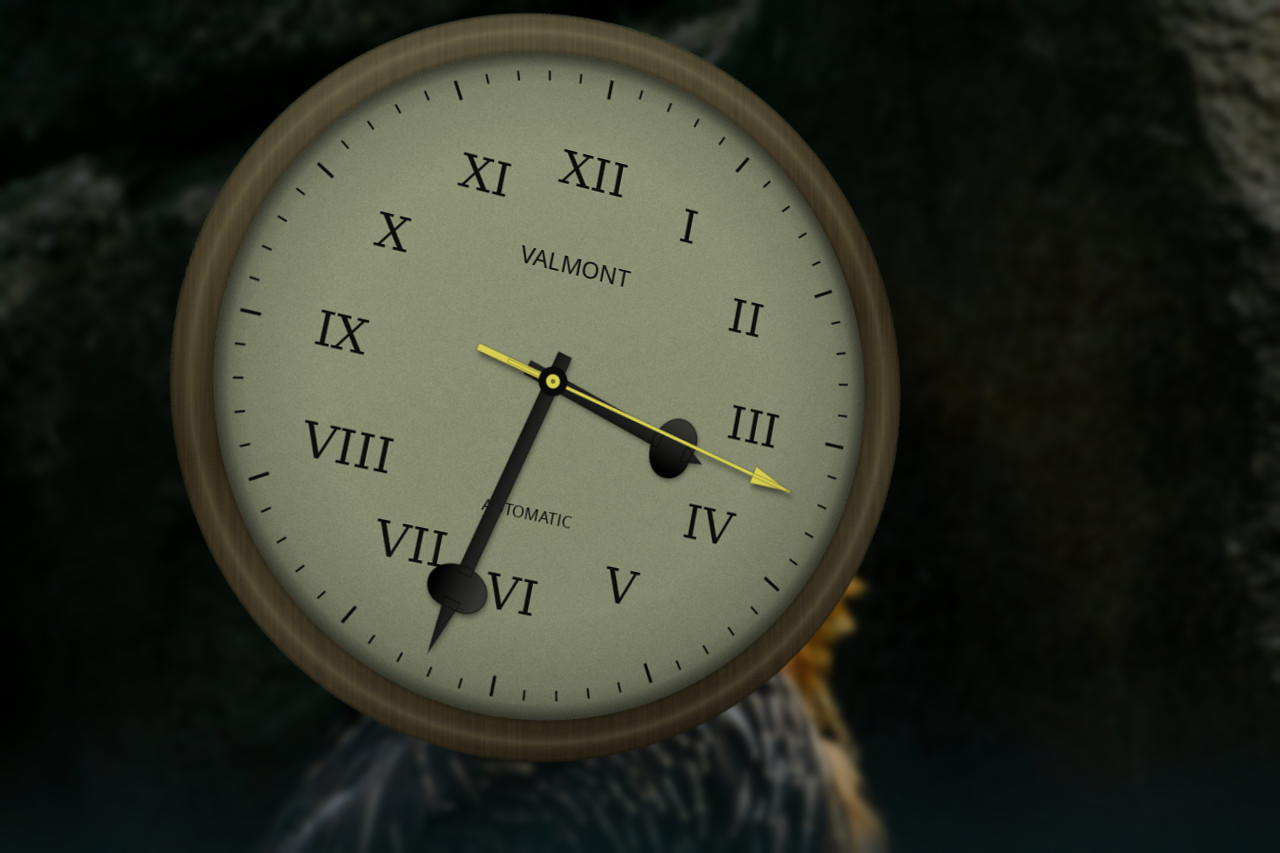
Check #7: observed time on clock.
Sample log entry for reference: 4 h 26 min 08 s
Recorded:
3 h 32 min 17 s
